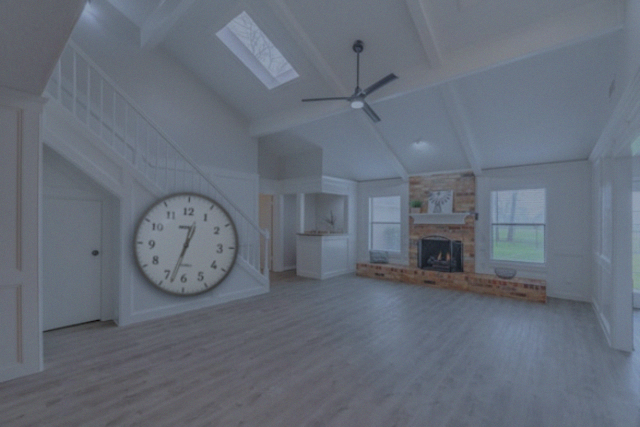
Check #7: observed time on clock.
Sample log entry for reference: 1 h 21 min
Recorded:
12 h 33 min
